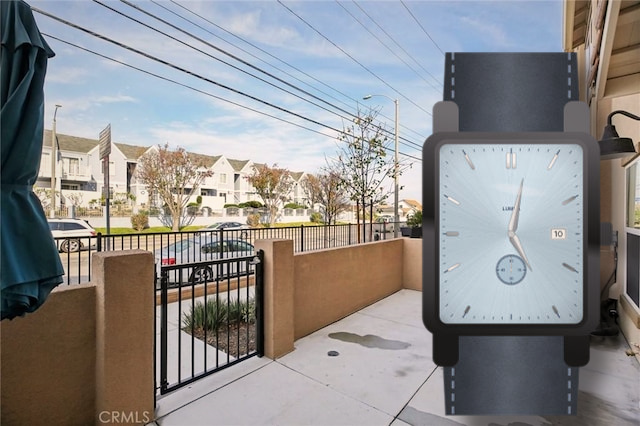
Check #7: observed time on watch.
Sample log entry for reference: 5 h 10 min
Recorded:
5 h 02 min
